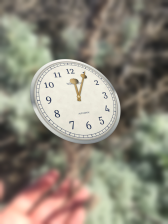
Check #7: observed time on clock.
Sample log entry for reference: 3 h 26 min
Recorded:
12 h 05 min
